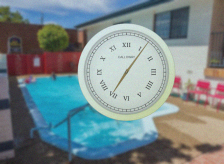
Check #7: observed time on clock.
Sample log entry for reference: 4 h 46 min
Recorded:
7 h 06 min
